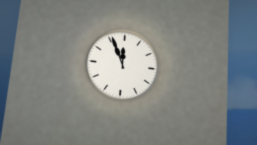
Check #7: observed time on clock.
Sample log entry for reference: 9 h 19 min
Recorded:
11 h 56 min
